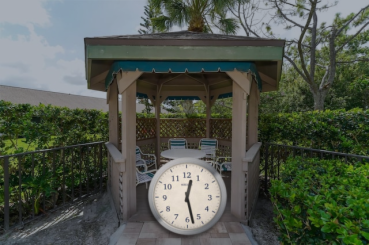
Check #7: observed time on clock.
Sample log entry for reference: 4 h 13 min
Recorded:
12 h 28 min
